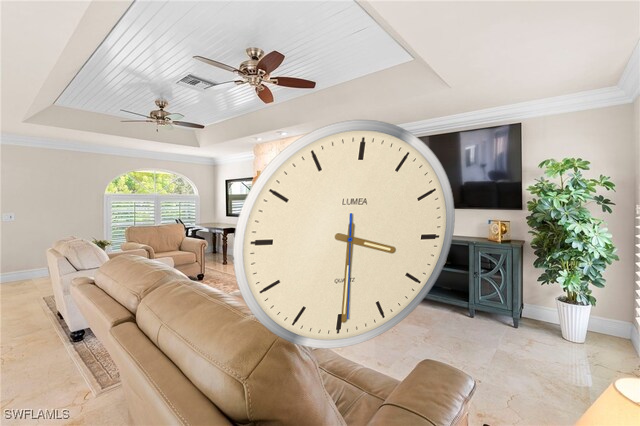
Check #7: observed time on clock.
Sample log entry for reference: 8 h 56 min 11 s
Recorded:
3 h 29 min 29 s
